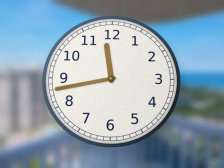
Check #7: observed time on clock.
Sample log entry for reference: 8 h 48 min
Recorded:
11 h 43 min
